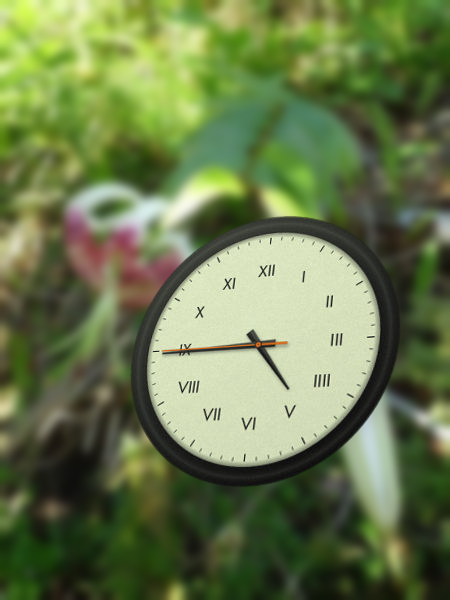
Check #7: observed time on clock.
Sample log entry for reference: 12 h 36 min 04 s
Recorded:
4 h 44 min 45 s
